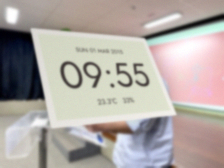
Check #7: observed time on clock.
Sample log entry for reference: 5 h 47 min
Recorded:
9 h 55 min
